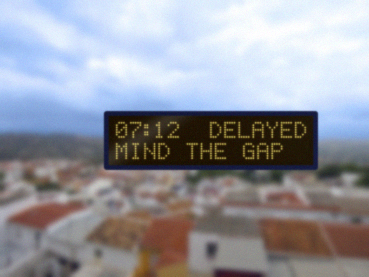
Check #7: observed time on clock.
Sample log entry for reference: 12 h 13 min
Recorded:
7 h 12 min
